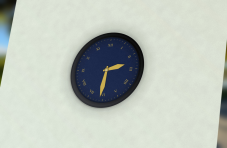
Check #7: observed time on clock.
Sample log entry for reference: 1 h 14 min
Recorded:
2 h 31 min
